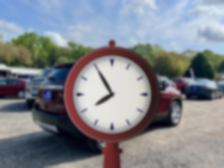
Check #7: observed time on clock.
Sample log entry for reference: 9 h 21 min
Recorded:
7 h 55 min
